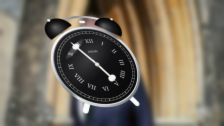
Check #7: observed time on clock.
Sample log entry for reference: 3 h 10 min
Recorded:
4 h 54 min
